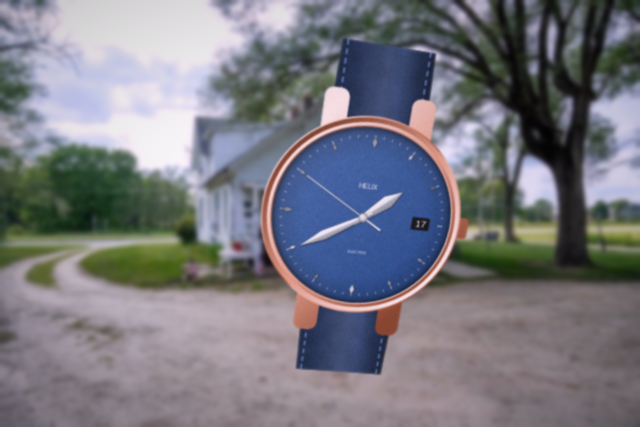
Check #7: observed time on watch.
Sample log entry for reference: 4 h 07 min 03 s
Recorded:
1 h 39 min 50 s
